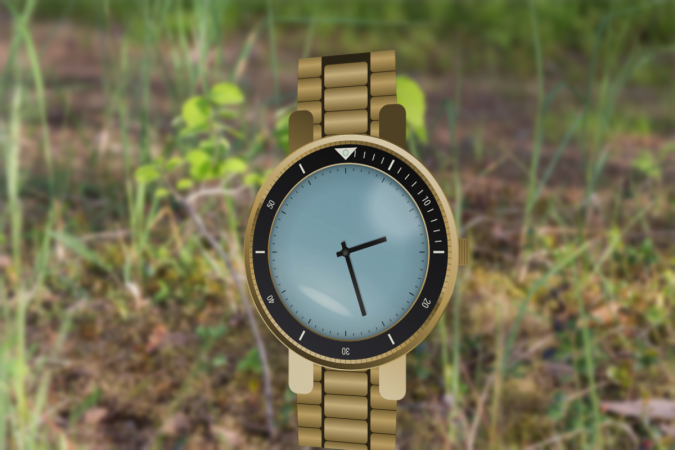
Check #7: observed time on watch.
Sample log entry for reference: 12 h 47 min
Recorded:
2 h 27 min
